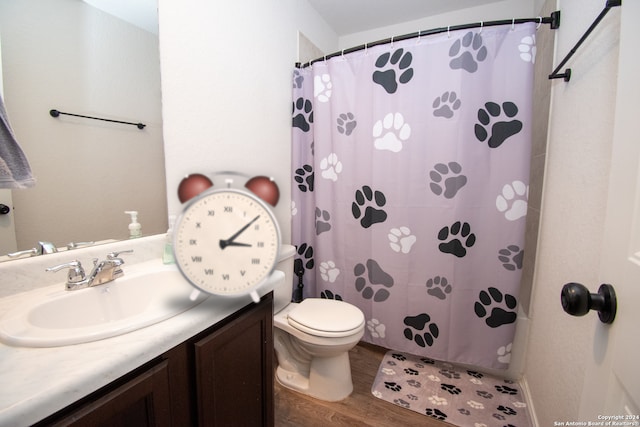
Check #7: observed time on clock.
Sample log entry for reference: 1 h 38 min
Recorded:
3 h 08 min
